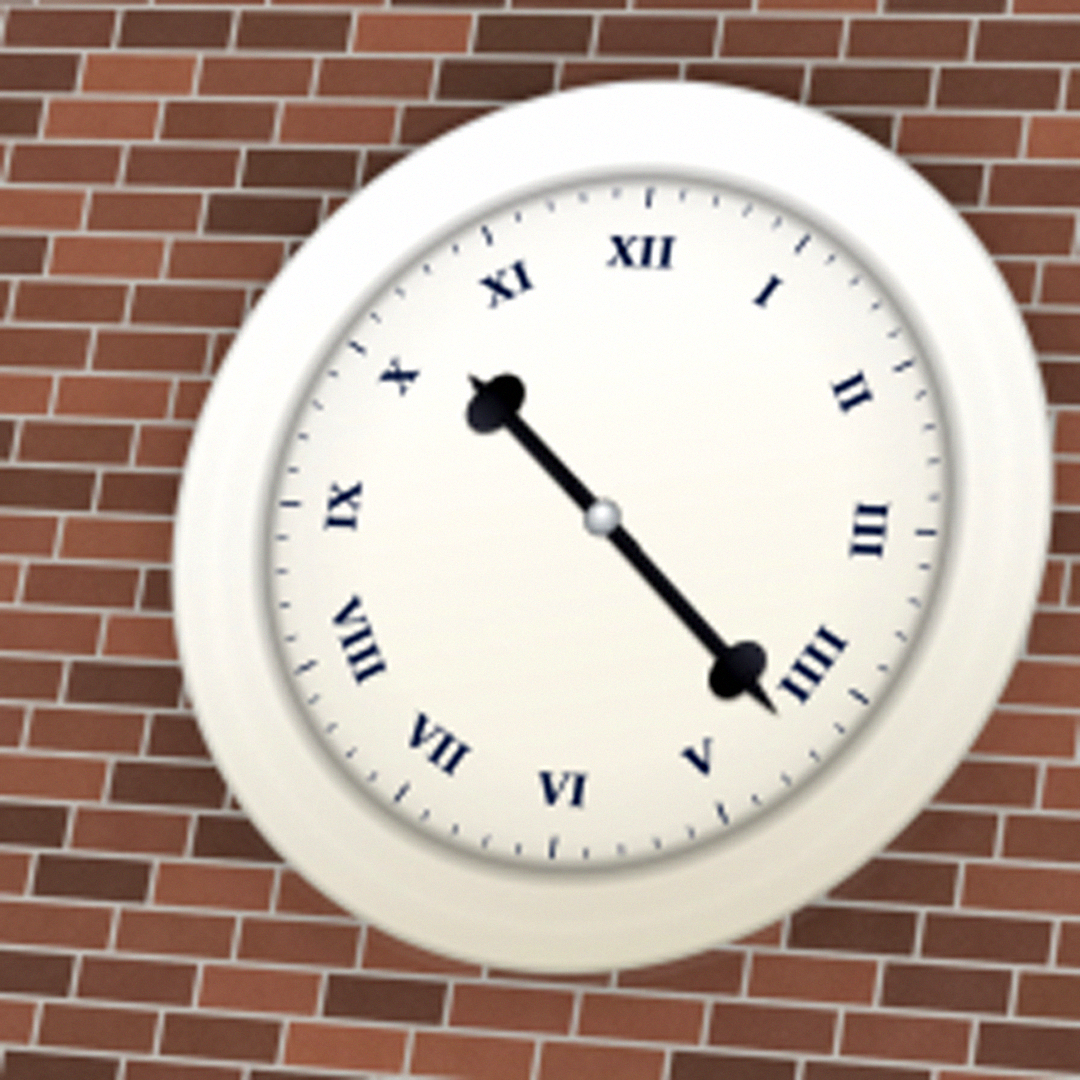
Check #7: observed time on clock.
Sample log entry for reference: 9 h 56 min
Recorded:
10 h 22 min
